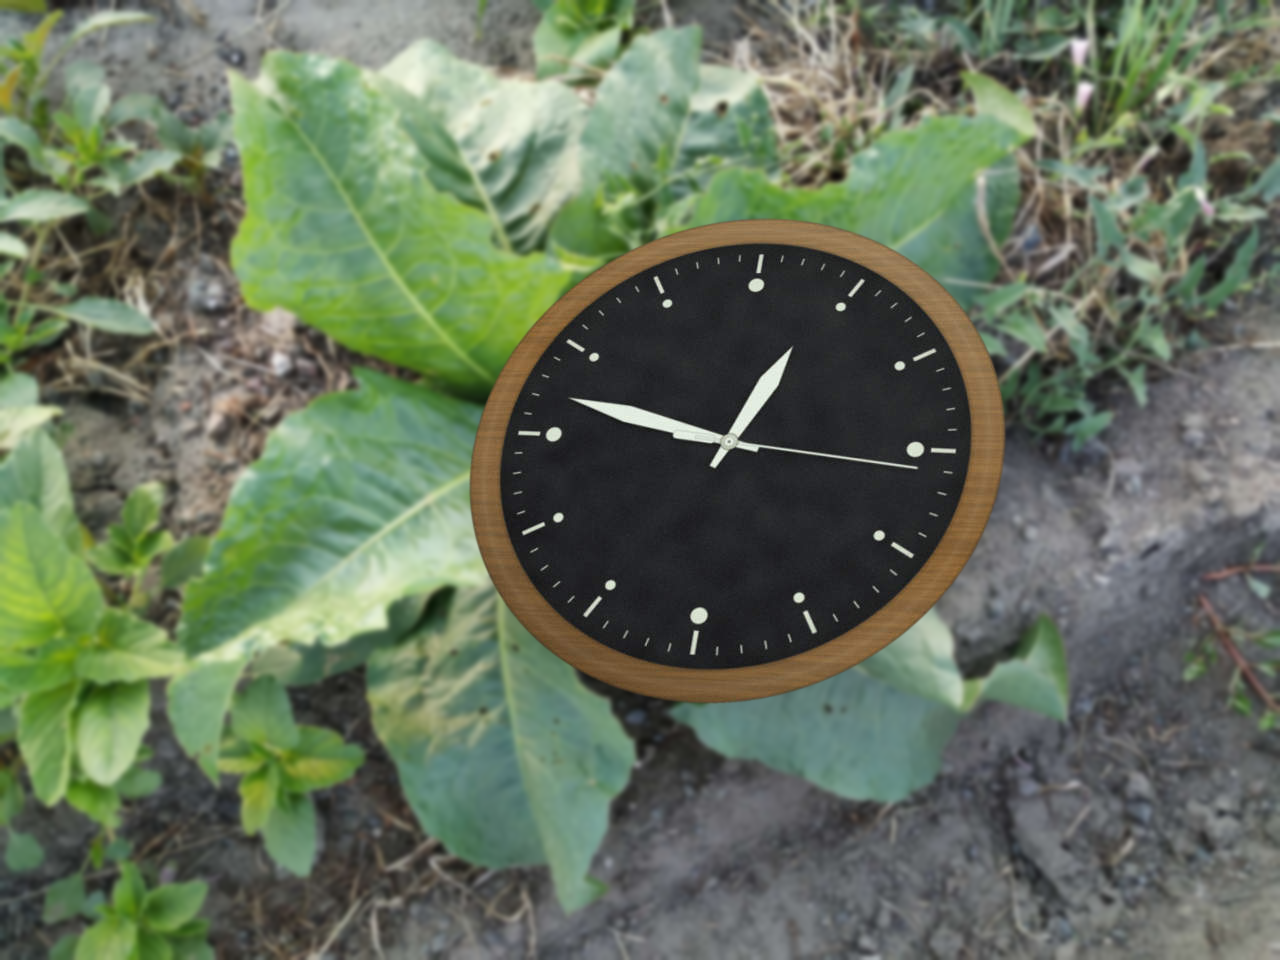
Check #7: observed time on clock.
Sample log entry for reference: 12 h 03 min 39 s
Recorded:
12 h 47 min 16 s
